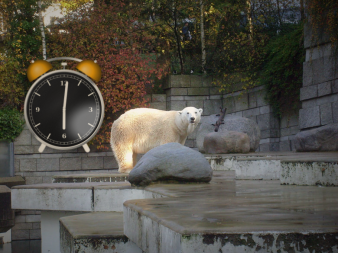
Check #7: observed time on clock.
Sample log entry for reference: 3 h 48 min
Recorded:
6 h 01 min
